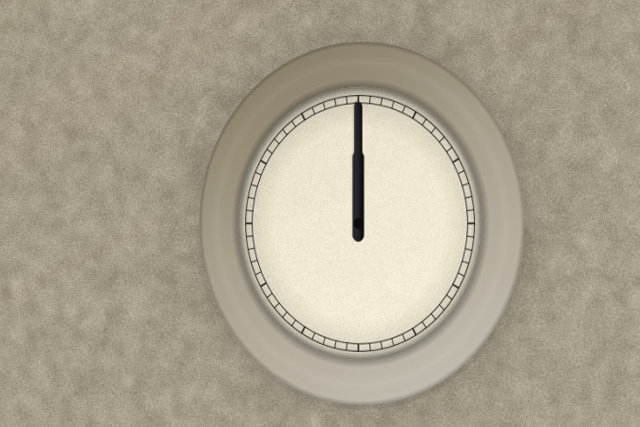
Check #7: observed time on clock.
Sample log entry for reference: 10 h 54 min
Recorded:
12 h 00 min
